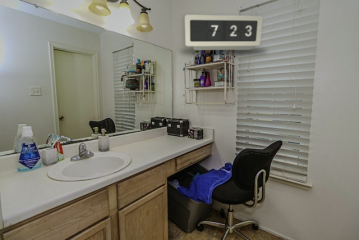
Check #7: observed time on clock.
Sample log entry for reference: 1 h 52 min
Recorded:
7 h 23 min
